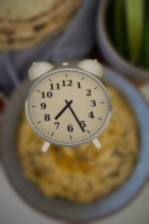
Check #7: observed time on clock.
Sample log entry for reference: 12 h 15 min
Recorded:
7 h 26 min
